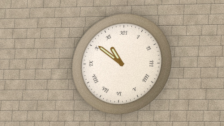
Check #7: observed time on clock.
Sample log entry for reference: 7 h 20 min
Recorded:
10 h 51 min
